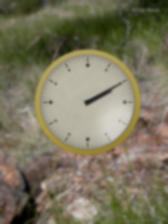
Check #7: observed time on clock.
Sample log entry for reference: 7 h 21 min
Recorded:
2 h 10 min
